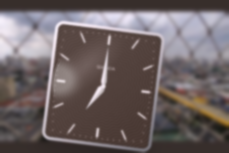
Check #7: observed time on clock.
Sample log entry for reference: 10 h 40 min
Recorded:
7 h 00 min
